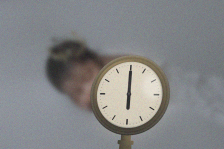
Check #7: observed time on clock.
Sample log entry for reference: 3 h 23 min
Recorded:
6 h 00 min
